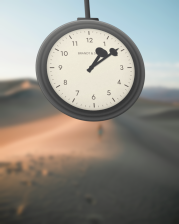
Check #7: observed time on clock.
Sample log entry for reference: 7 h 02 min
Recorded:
1 h 09 min
